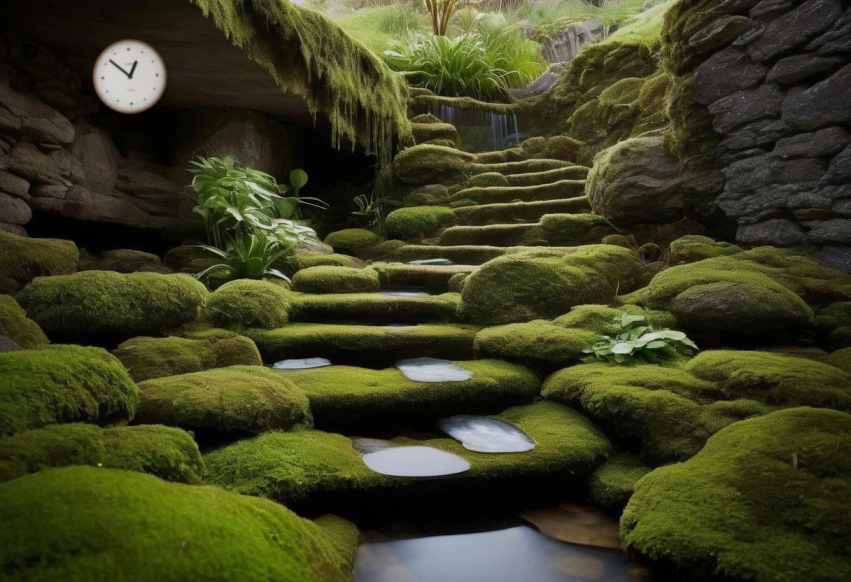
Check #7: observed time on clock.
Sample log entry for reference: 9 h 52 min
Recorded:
12 h 52 min
